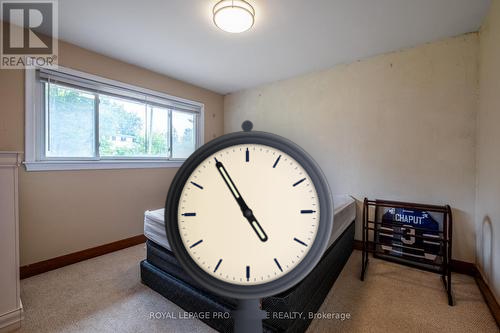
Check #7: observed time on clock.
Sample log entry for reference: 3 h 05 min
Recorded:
4 h 55 min
